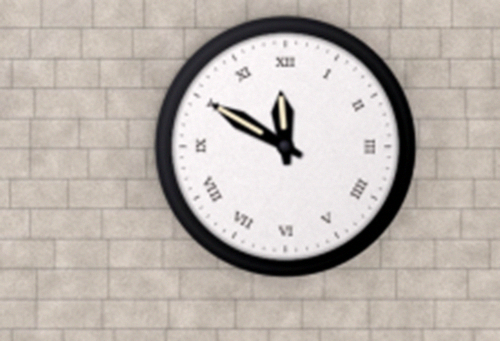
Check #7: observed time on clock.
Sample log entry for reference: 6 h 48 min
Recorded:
11 h 50 min
